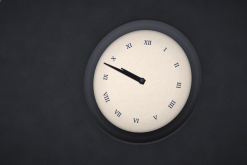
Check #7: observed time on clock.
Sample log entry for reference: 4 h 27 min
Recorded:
9 h 48 min
